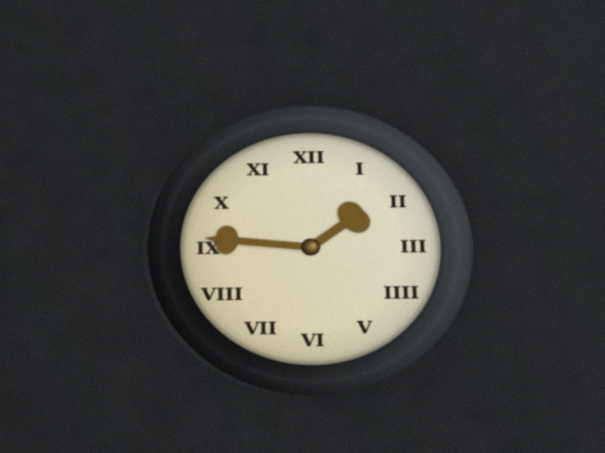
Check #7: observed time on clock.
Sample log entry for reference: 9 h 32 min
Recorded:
1 h 46 min
